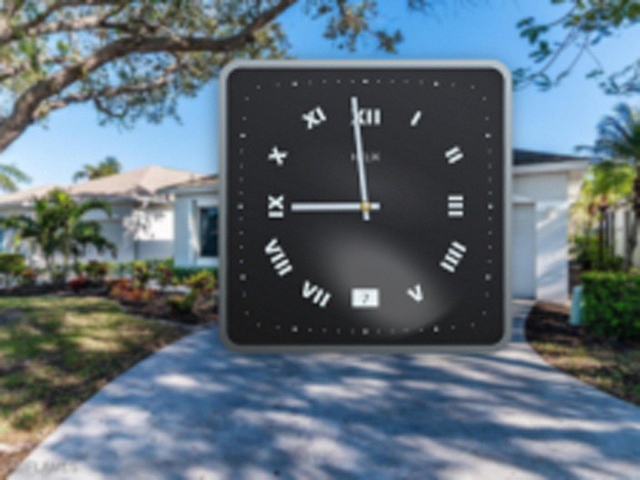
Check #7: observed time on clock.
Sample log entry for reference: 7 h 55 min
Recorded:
8 h 59 min
